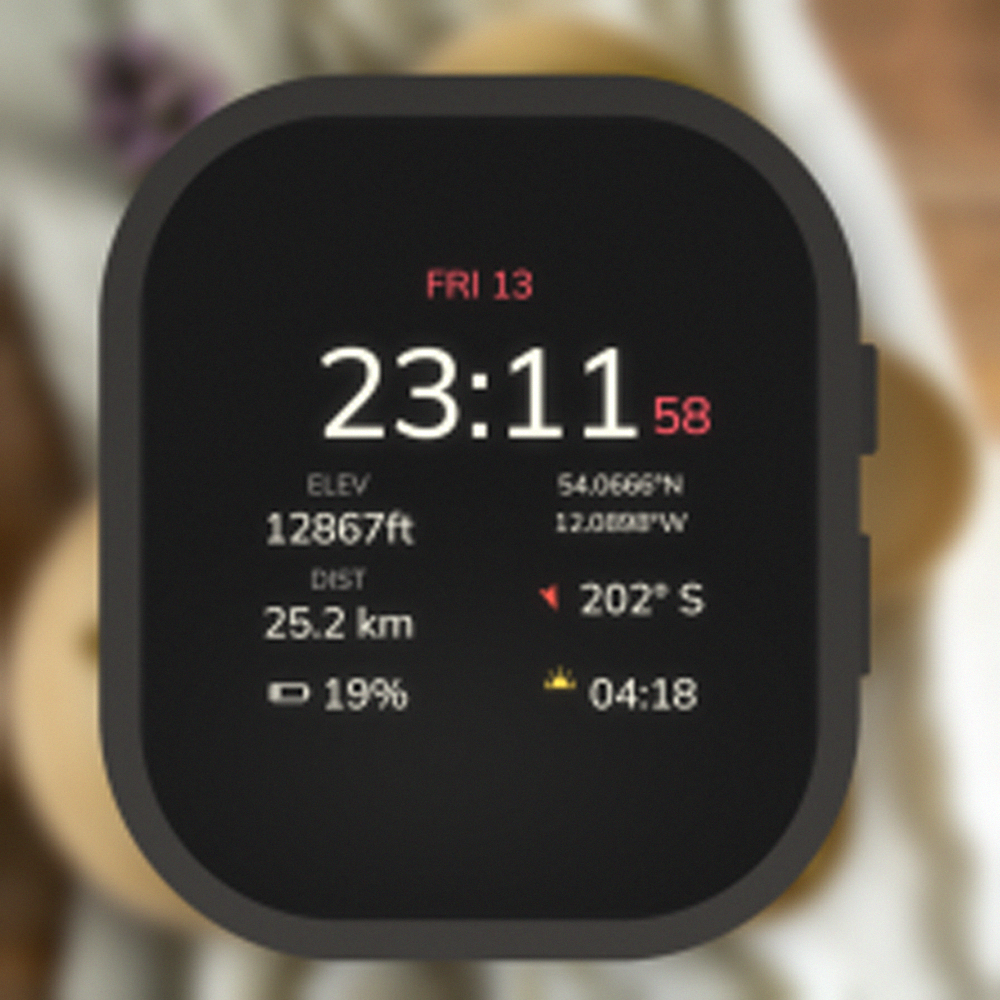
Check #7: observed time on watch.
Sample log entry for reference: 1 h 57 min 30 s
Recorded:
23 h 11 min 58 s
